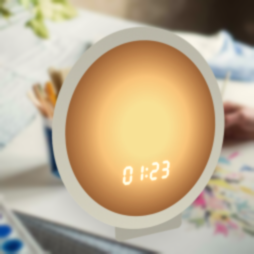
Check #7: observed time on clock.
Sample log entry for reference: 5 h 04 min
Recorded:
1 h 23 min
